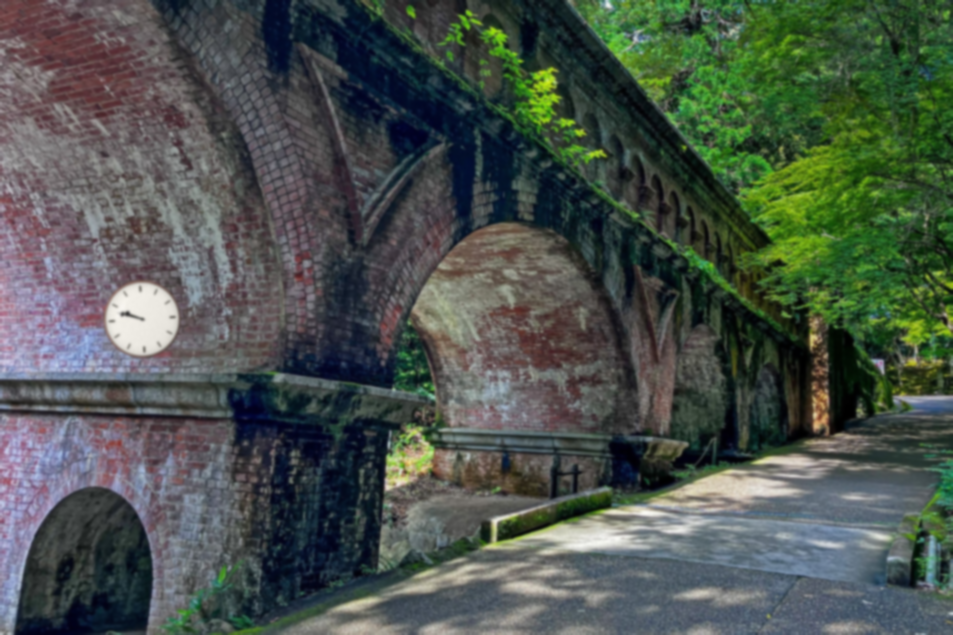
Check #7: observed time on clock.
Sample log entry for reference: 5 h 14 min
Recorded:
9 h 48 min
